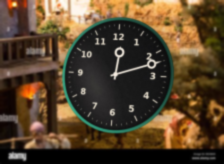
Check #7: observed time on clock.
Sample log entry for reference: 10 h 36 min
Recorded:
12 h 12 min
